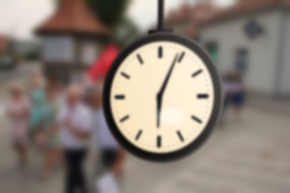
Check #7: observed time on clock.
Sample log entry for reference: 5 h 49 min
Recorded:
6 h 04 min
